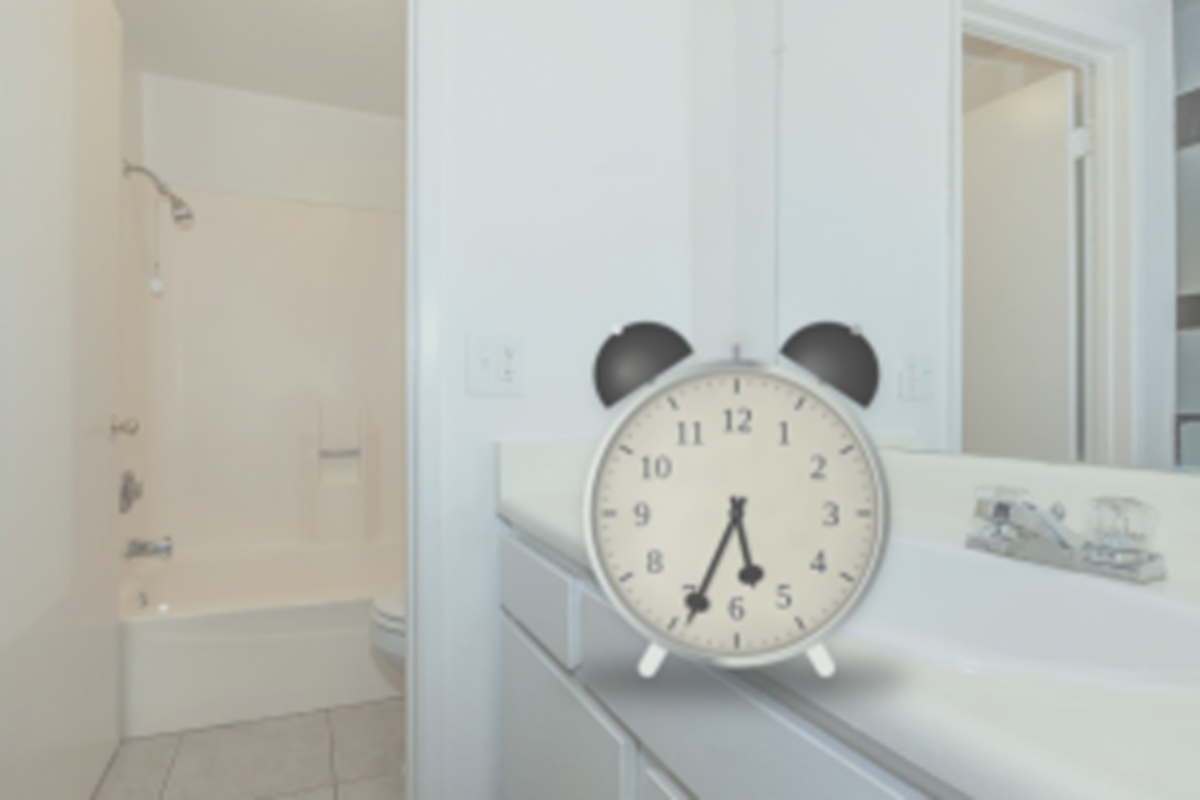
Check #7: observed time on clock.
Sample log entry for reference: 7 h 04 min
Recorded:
5 h 34 min
